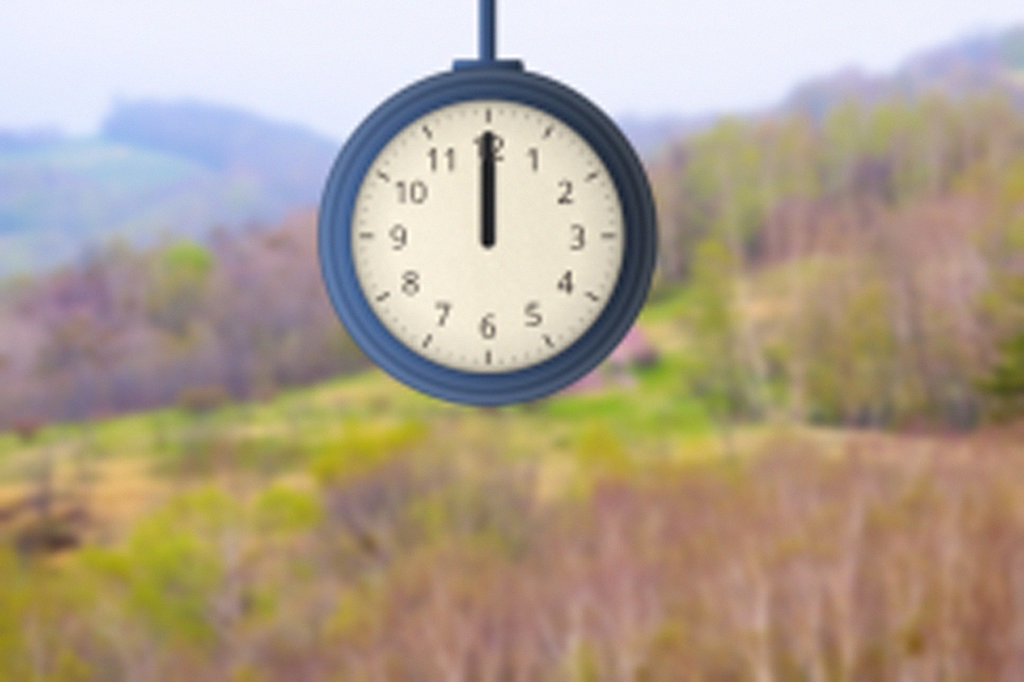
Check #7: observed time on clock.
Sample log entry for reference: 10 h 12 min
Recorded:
12 h 00 min
